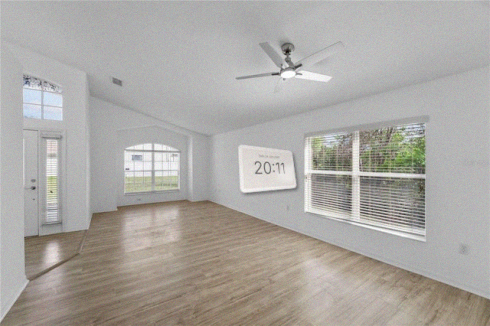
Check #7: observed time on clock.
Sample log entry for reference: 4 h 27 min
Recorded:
20 h 11 min
